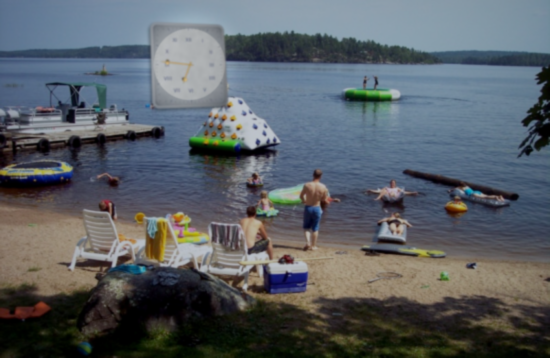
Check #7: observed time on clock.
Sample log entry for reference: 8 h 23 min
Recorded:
6 h 46 min
